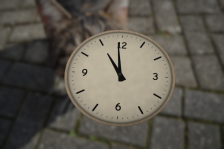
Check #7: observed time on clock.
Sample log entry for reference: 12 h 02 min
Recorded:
10 h 59 min
